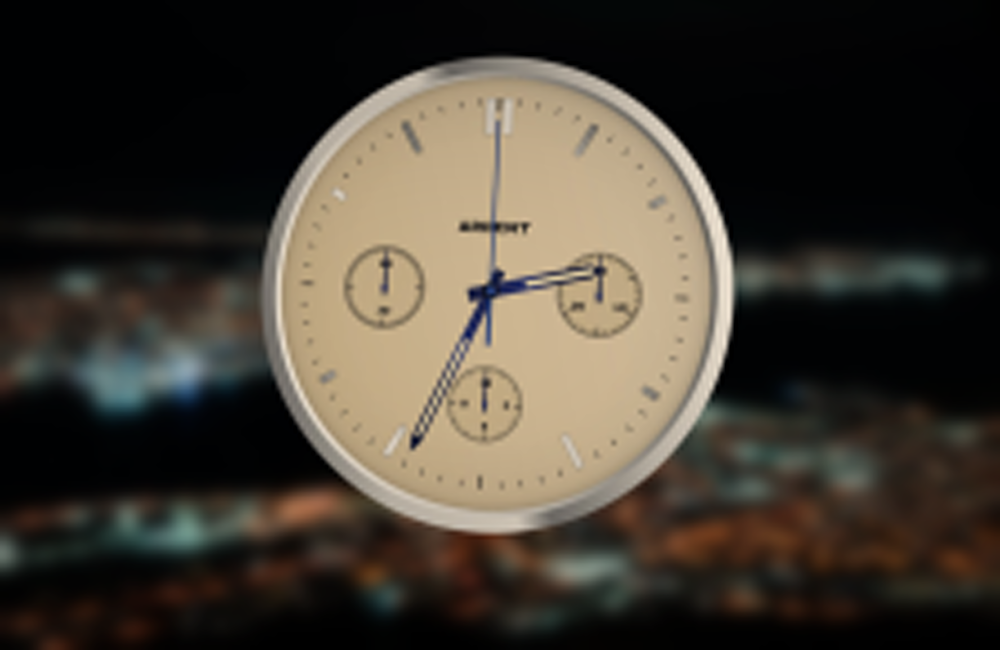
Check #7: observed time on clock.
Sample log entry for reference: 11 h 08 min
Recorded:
2 h 34 min
